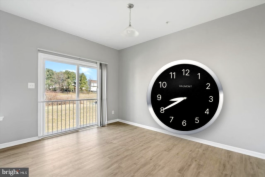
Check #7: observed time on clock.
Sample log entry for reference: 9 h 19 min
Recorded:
8 h 40 min
